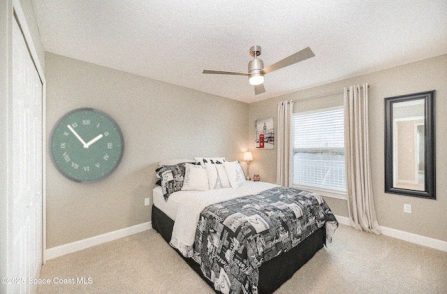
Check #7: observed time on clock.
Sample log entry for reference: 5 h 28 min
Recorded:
1 h 53 min
